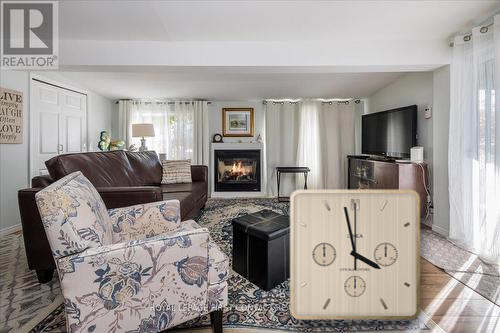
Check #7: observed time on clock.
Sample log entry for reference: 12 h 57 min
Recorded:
3 h 58 min
